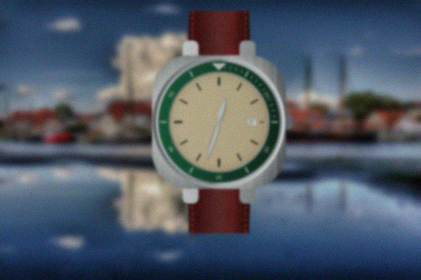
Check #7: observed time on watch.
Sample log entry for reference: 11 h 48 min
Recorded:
12 h 33 min
